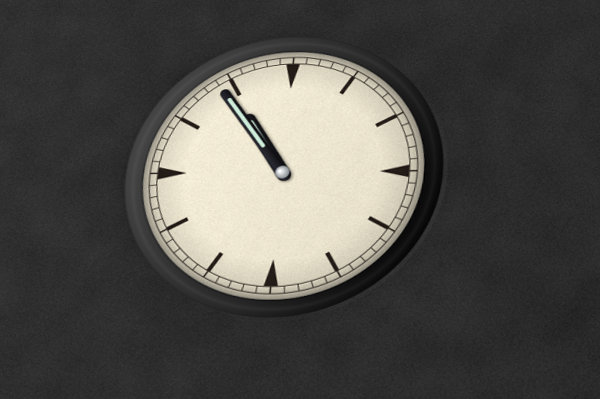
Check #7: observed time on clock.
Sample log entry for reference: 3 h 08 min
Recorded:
10 h 54 min
